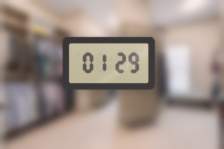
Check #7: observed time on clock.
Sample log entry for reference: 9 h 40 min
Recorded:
1 h 29 min
